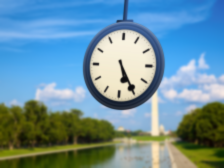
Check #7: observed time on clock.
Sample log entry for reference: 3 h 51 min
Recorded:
5 h 25 min
